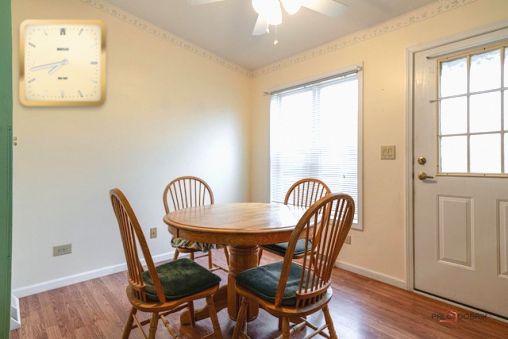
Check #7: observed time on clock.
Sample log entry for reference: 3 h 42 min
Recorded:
7 h 43 min
